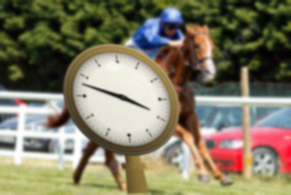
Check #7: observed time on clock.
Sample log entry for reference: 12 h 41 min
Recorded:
3 h 48 min
